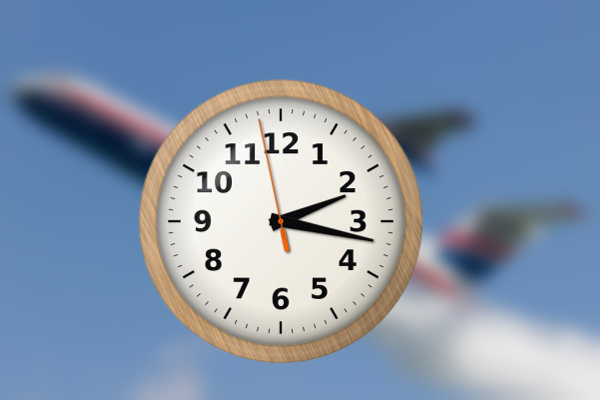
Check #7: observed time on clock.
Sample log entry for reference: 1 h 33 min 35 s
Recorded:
2 h 16 min 58 s
